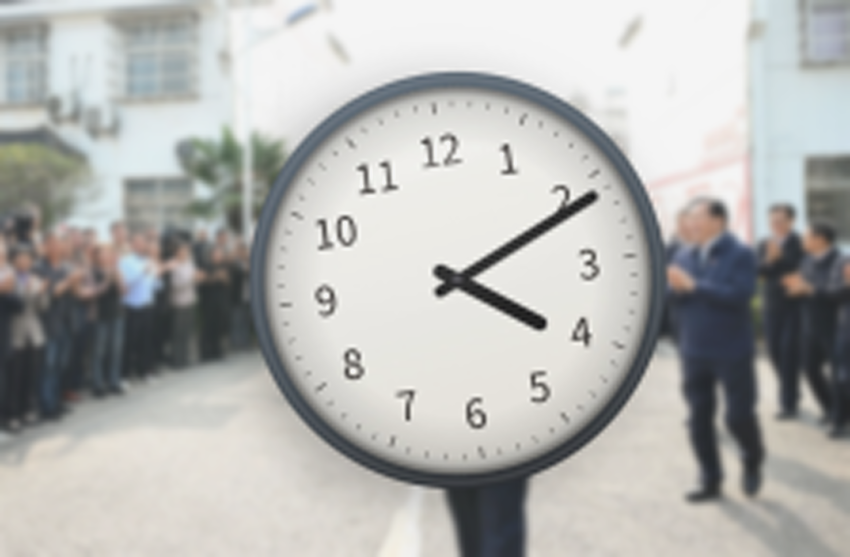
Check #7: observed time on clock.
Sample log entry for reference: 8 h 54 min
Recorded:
4 h 11 min
